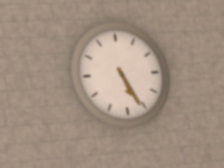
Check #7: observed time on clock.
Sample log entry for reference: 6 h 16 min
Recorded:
5 h 26 min
